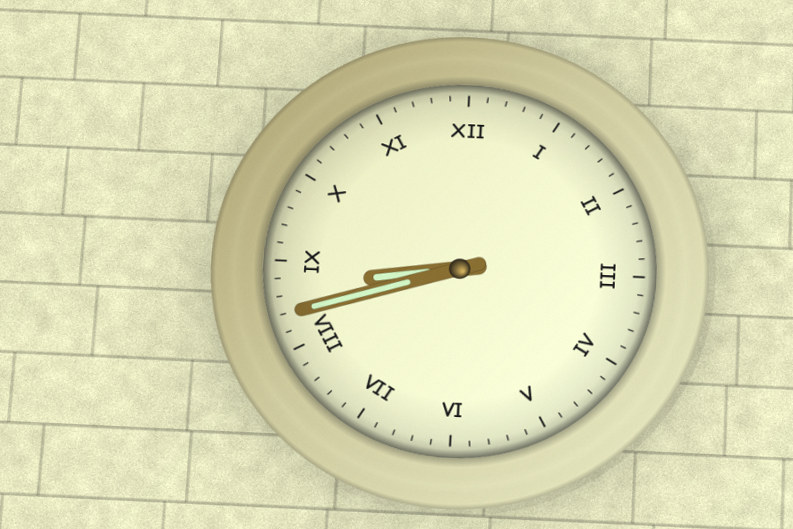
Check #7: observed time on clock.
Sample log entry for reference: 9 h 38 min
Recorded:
8 h 42 min
